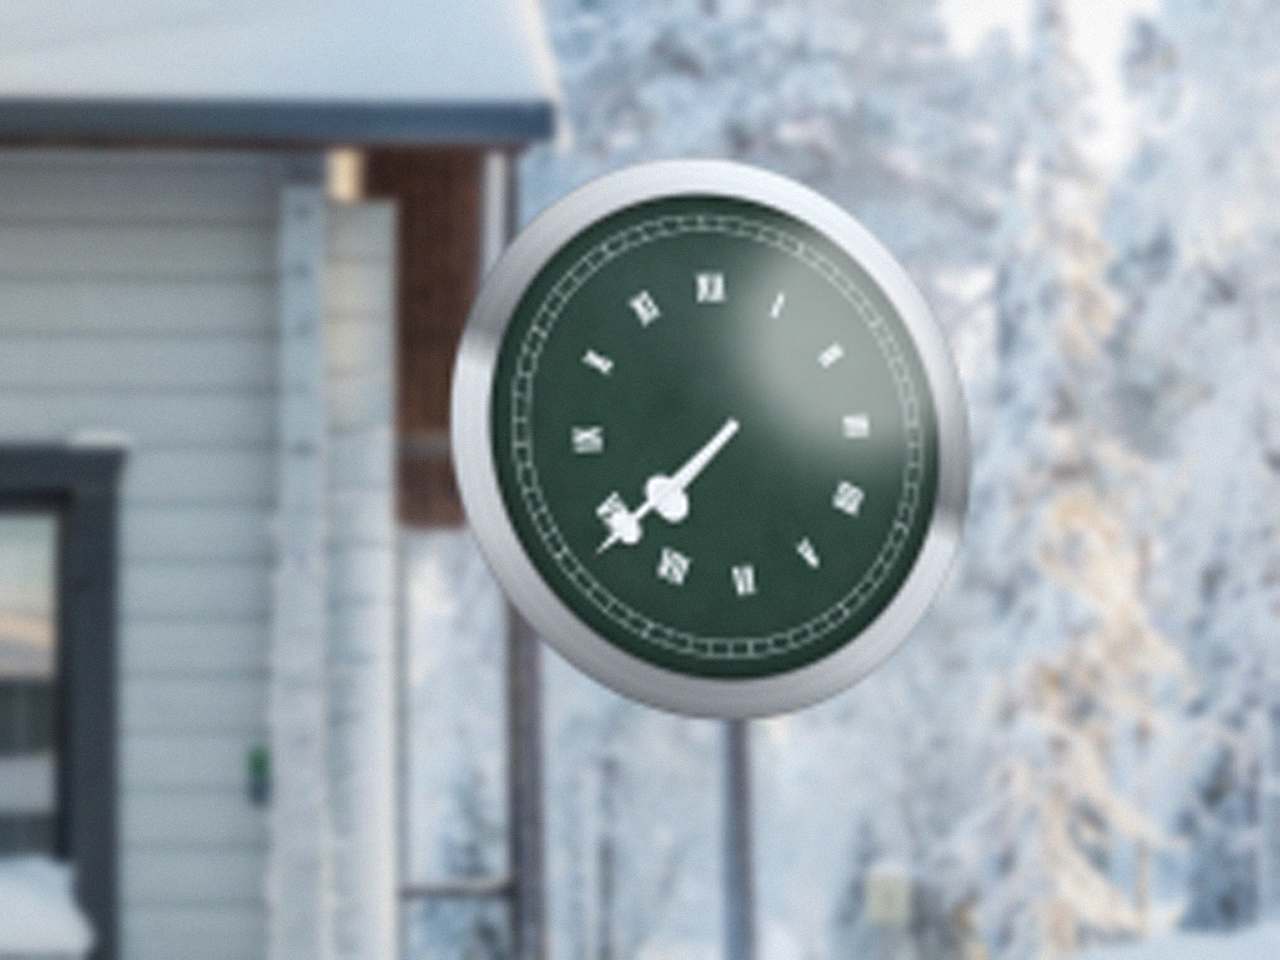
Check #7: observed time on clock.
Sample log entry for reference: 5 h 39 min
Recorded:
7 h 39 min
